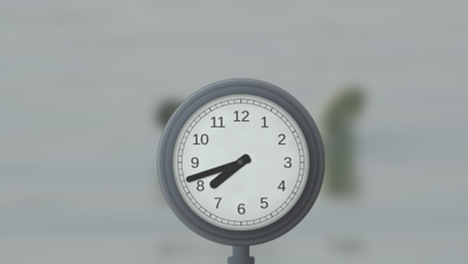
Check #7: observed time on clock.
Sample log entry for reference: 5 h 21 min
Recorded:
7 h 42 min
